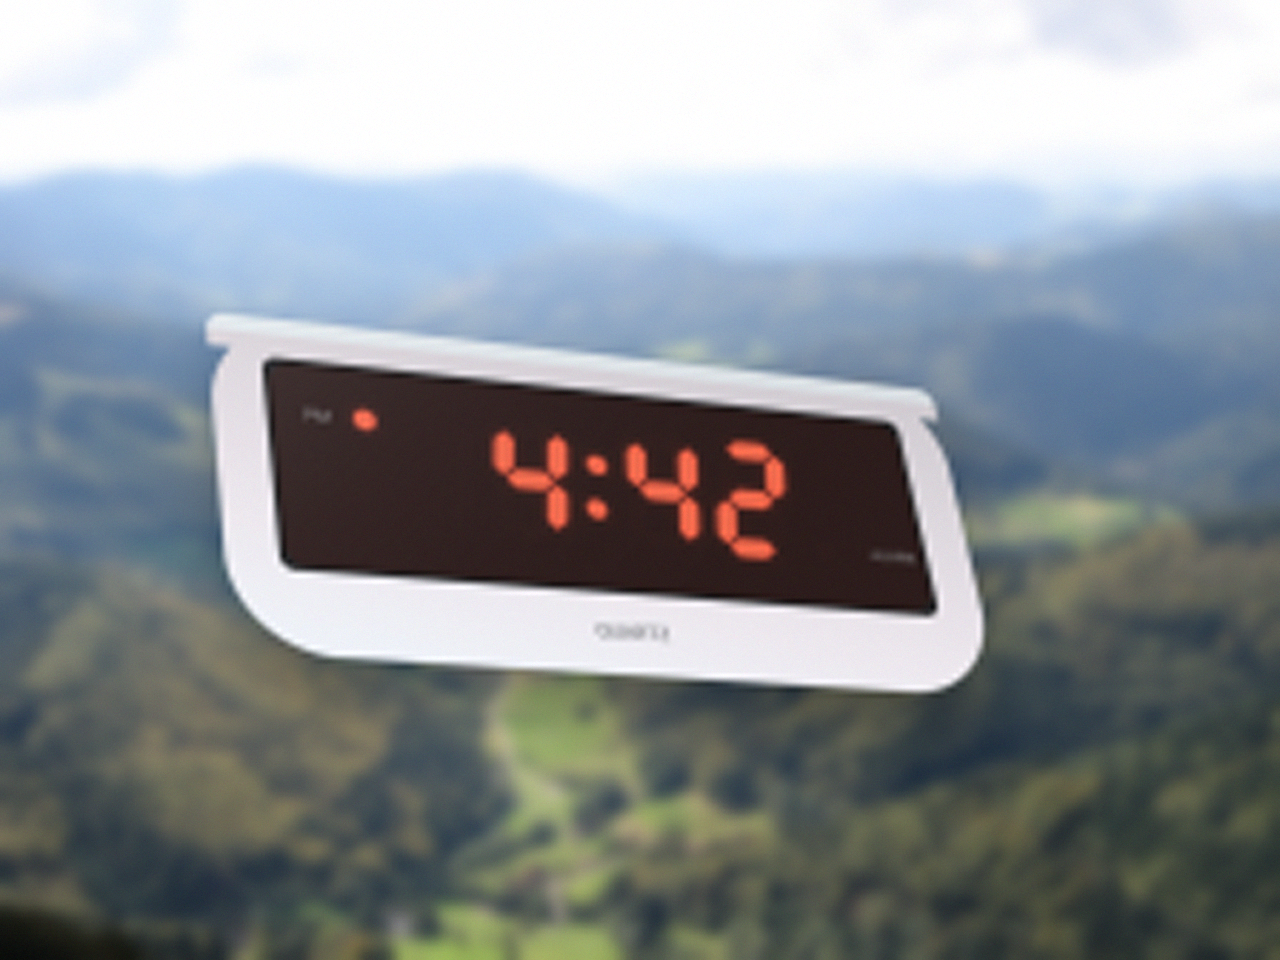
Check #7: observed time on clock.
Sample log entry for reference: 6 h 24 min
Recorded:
4 h 42 min
